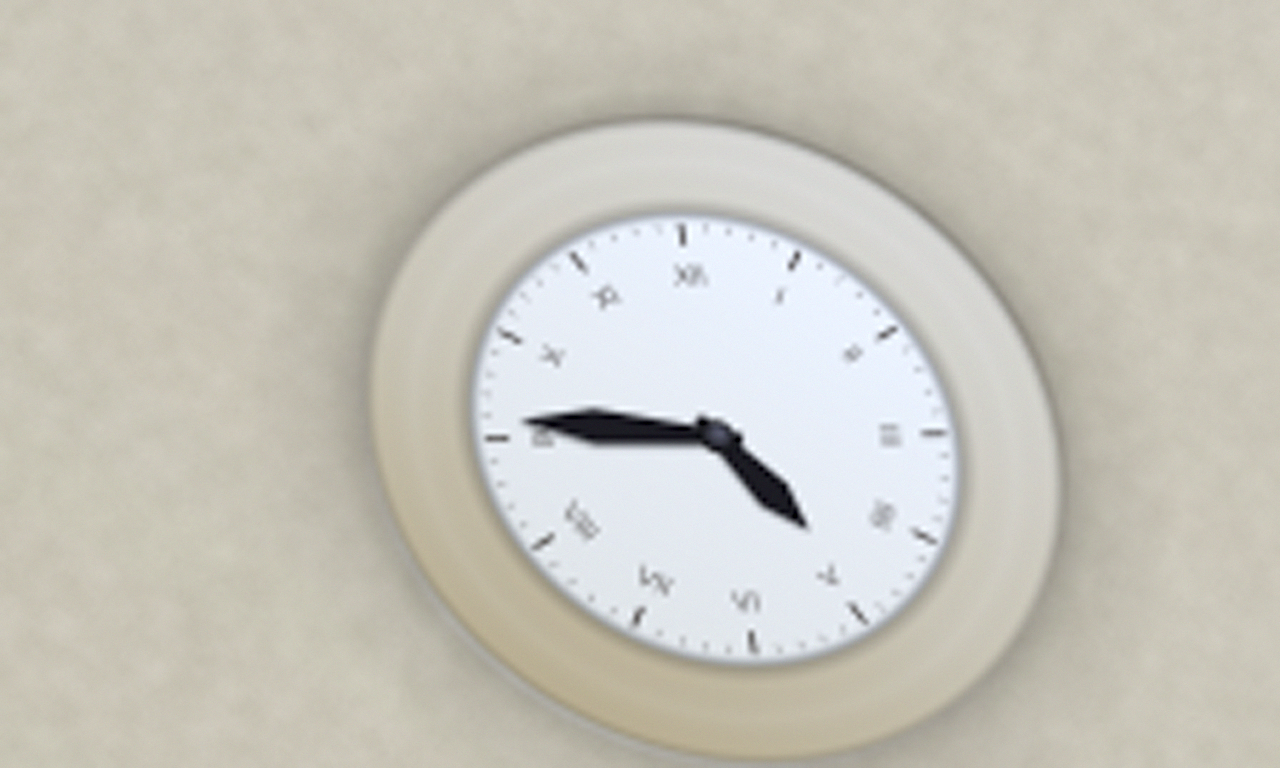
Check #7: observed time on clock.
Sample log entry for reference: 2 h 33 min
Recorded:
4 h 46 min
